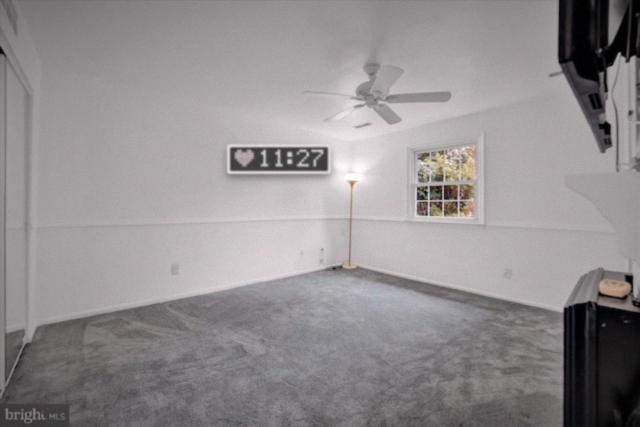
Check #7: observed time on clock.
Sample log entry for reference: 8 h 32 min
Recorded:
11 h 27 min
